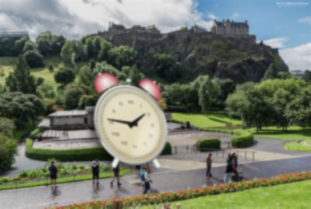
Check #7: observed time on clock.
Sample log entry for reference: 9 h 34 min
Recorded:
1 h 46 min
